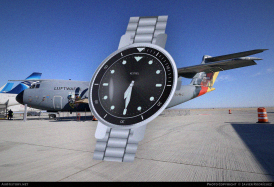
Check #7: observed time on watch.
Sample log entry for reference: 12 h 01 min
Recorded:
6 h 30 min
